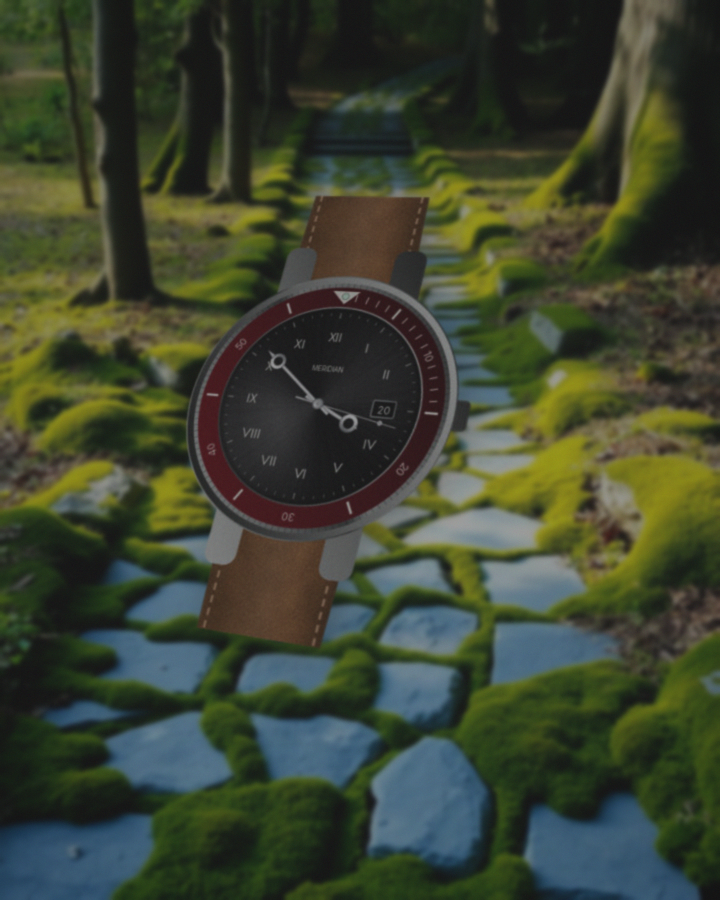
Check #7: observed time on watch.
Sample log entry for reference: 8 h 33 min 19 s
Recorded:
3 h 51 min 17 s
